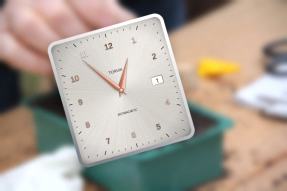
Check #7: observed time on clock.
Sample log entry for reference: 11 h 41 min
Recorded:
12 h 54 min
